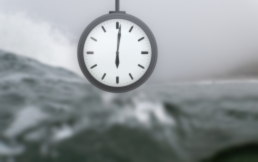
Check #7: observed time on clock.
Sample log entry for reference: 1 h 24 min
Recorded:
6 h 01 min
